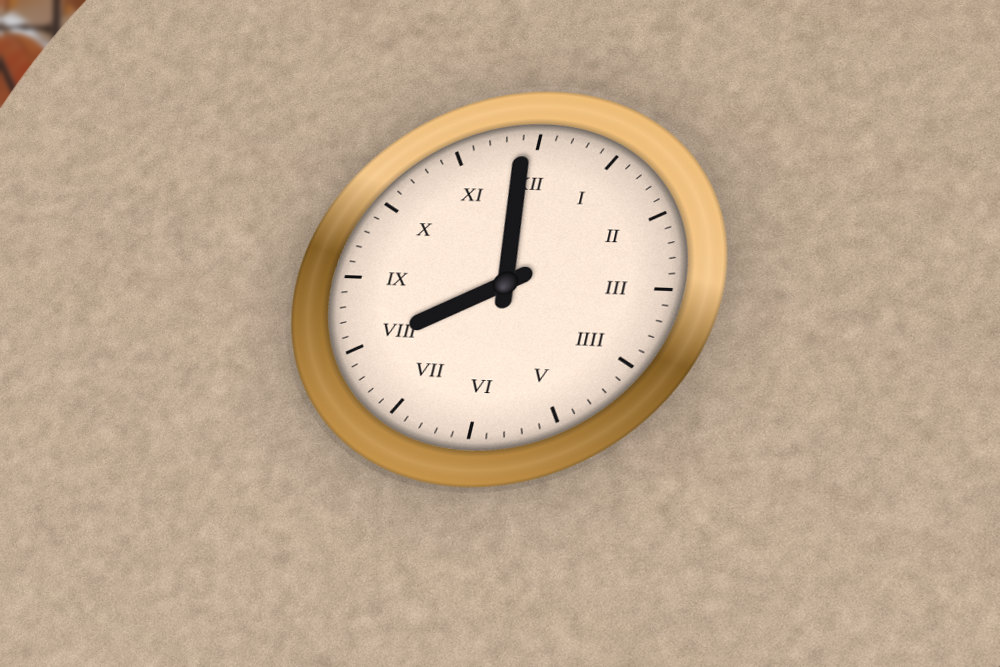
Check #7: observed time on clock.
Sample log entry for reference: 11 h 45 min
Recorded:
7 h 59 min
